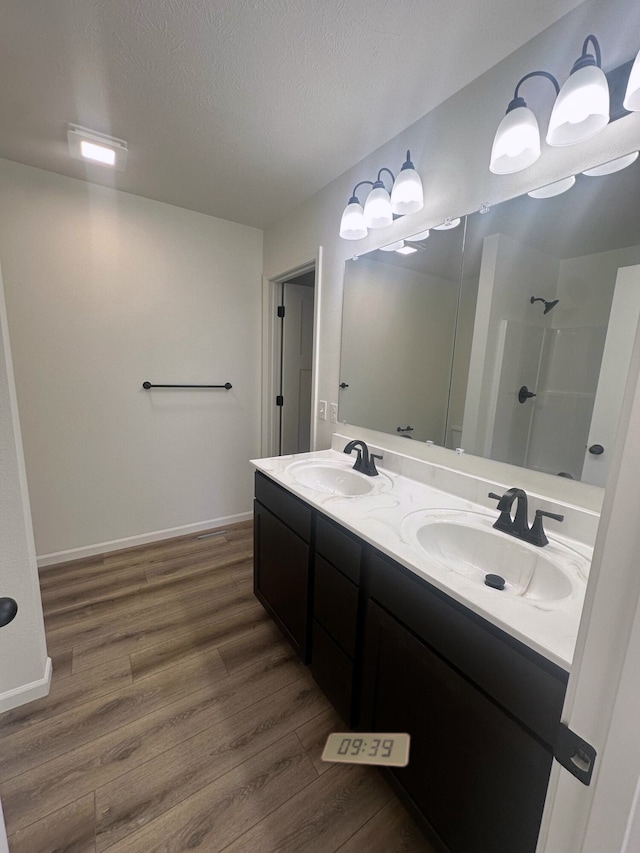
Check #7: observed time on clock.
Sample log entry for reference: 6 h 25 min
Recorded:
9 h 39 min
